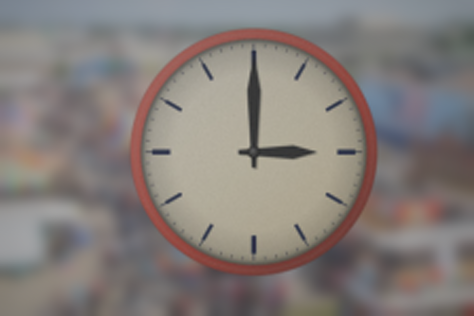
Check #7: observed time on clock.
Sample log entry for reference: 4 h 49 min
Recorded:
3 h 00 min
